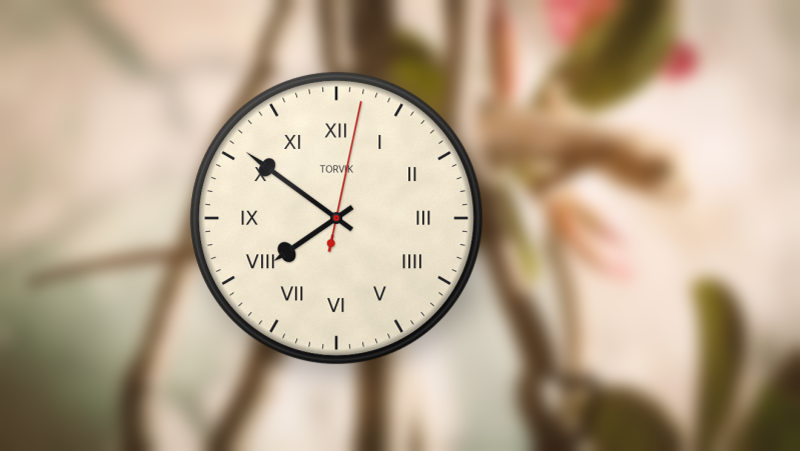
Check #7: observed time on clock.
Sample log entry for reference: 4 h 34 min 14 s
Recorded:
7 h 51 min 02 s
